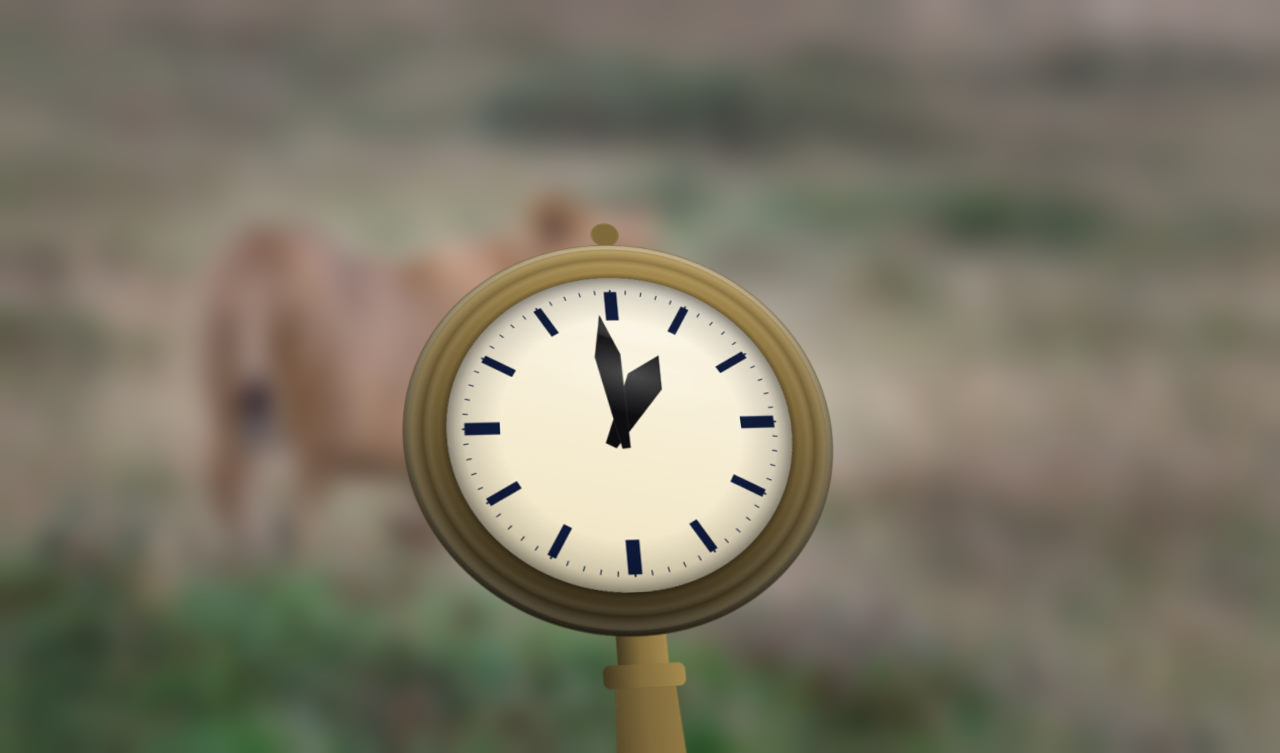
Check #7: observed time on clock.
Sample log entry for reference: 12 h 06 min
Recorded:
12 h 59 min
